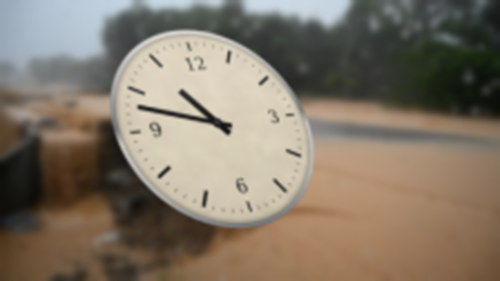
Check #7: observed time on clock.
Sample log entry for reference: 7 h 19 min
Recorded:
10 h 48 min
